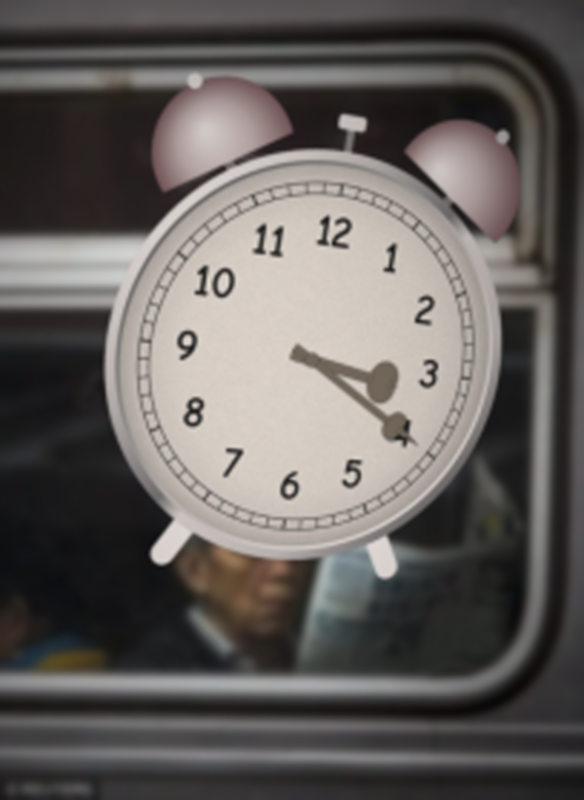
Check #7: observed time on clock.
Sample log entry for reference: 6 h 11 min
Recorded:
3 h 20 min
